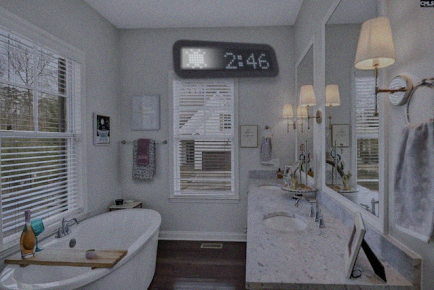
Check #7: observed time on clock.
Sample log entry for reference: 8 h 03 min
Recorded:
2 h 46 min
